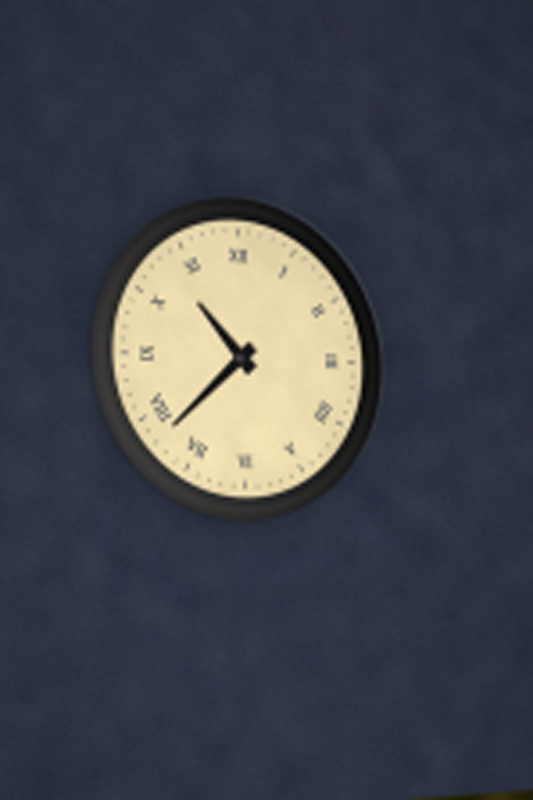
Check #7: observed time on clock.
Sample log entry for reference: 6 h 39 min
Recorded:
10 h 38 min
